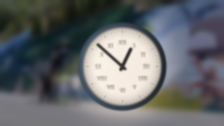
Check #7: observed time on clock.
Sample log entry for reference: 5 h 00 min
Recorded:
12 h 52 min
